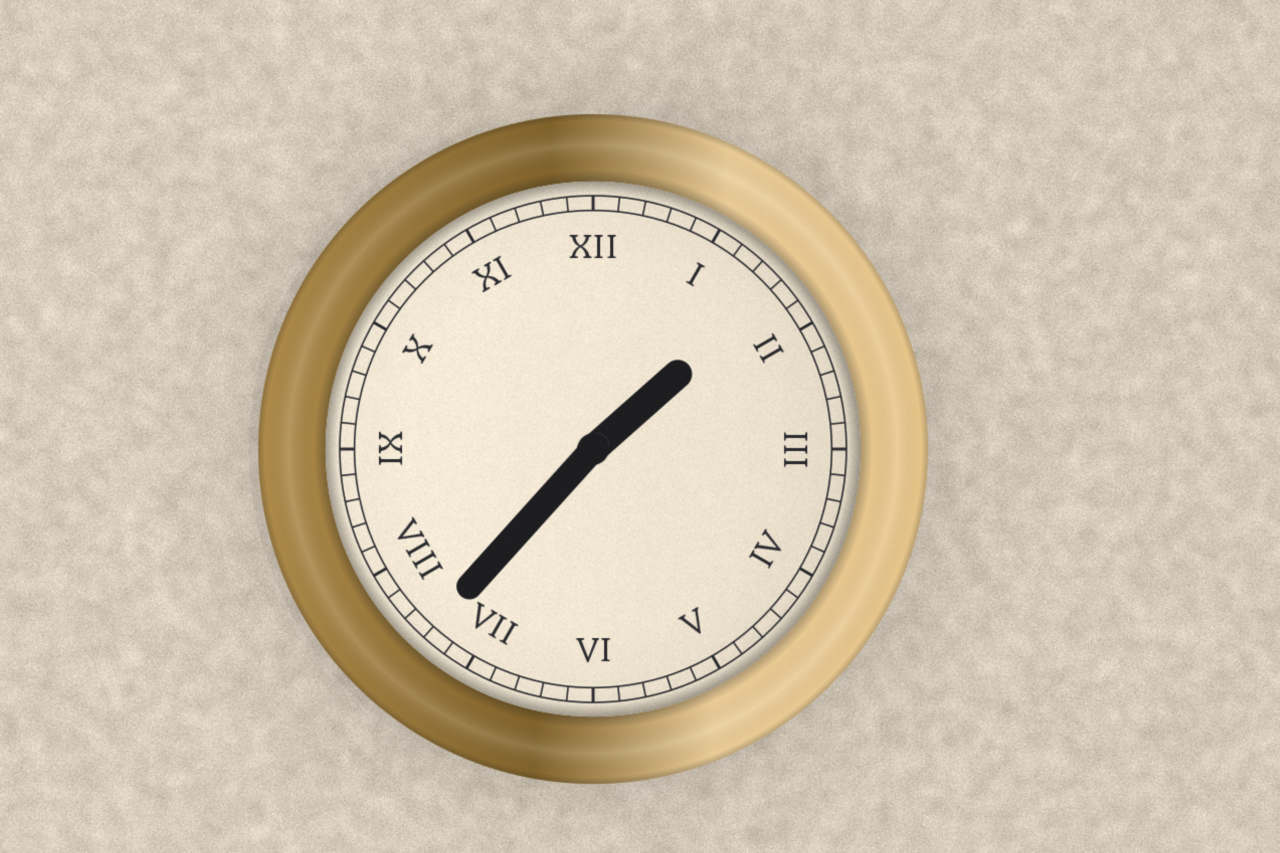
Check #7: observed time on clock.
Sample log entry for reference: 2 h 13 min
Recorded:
1 h 37 min
